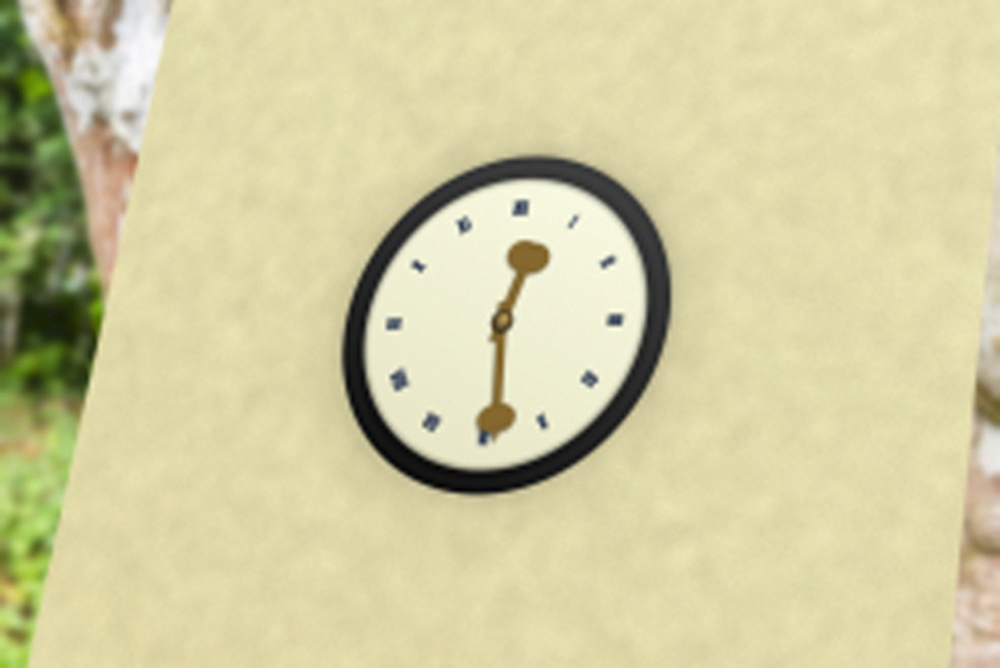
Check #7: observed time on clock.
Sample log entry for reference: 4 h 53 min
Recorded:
12 h 29 min
